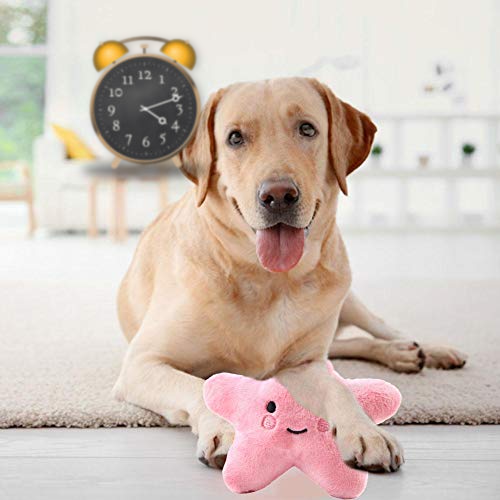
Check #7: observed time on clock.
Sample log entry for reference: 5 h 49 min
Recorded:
4 h 12 min
